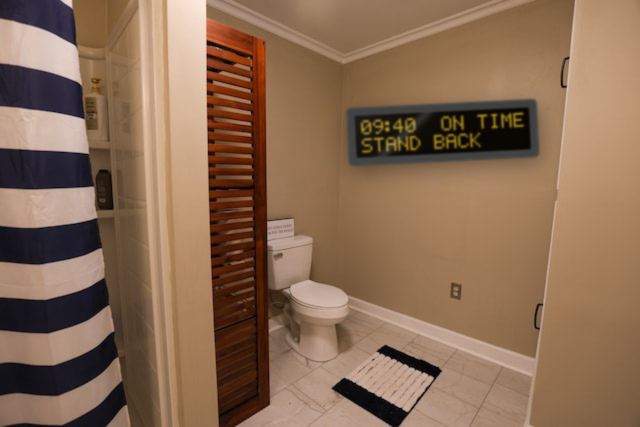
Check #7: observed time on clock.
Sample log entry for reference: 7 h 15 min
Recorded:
9 h 40 min
